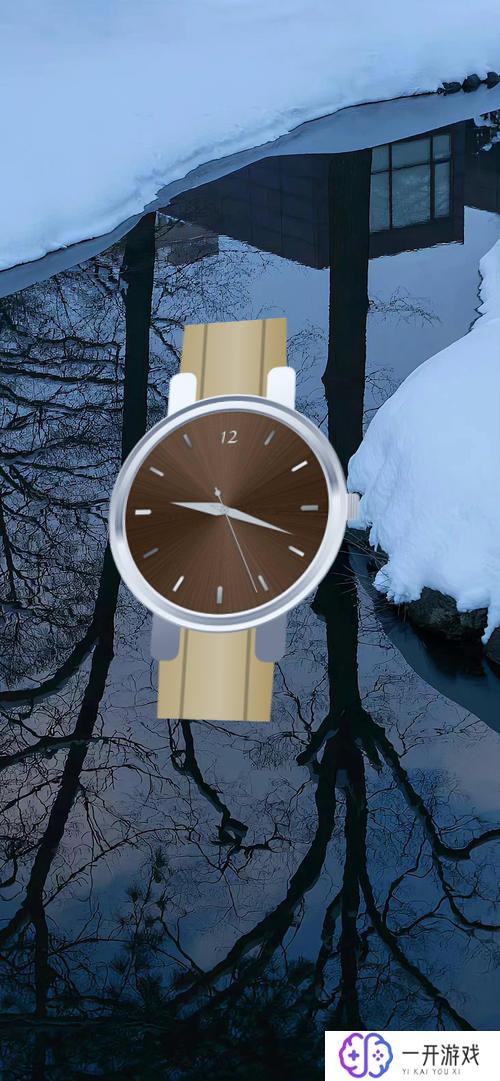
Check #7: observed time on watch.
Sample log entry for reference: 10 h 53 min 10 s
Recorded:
9 h 18 min 26 s
